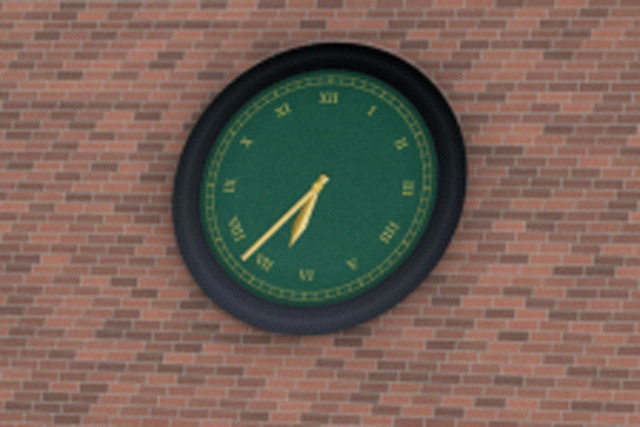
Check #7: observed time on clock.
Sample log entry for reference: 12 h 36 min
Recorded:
6 h 37 min
